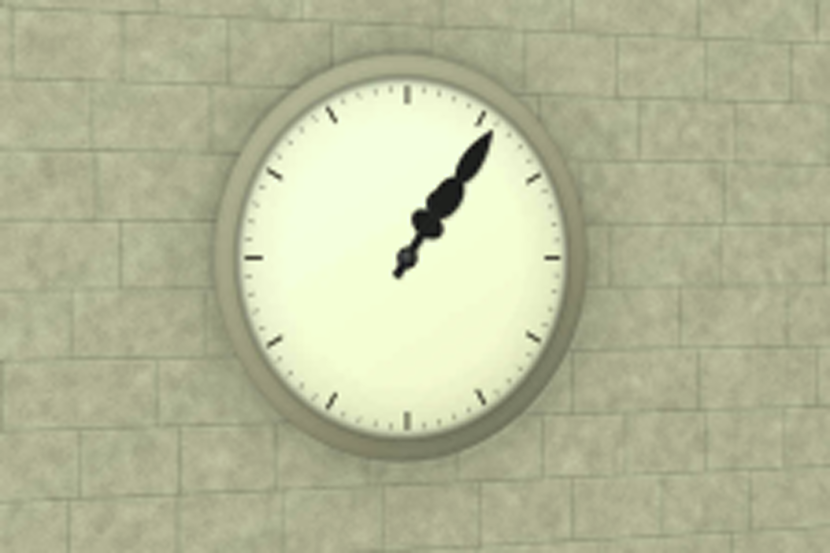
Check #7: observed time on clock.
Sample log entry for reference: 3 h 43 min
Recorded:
1 h 06 min
